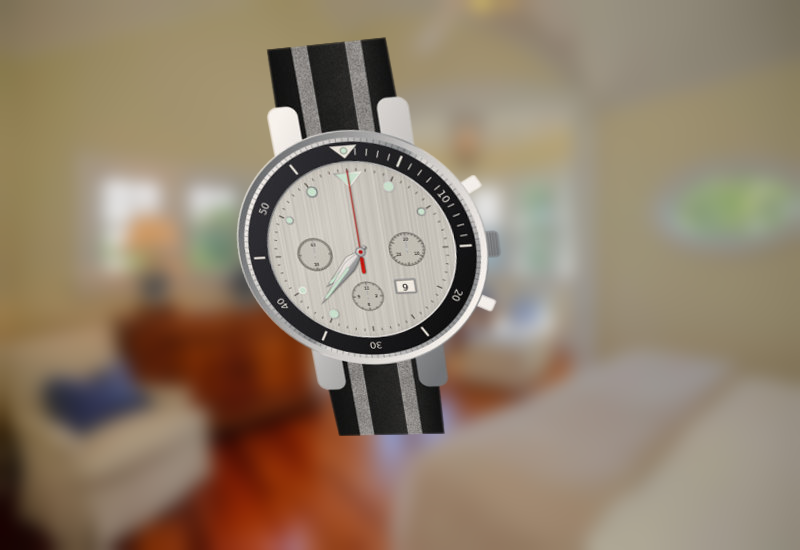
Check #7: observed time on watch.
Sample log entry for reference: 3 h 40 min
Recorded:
7 h 37 min
